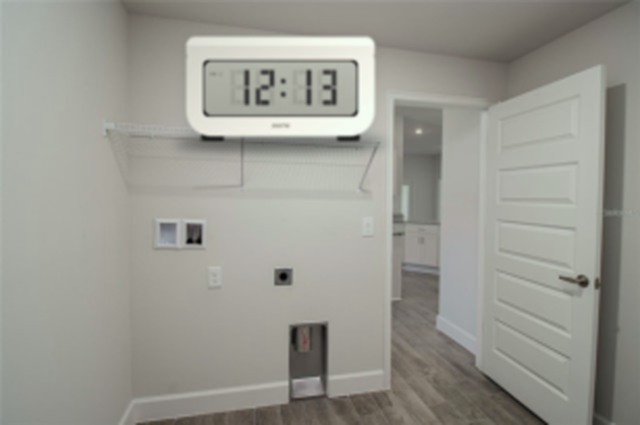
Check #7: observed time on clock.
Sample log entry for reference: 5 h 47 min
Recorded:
12 h 13 min
